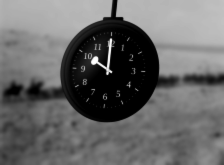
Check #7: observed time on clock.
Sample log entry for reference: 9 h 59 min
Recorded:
10 h 00 min
